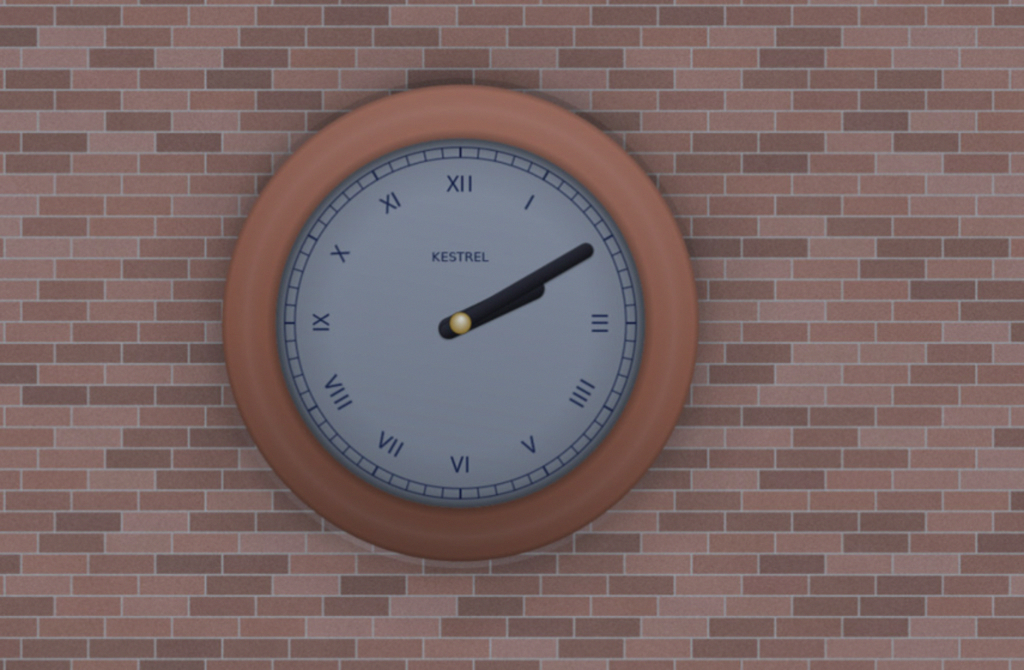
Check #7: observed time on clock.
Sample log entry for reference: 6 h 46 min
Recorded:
2 h 10 min
